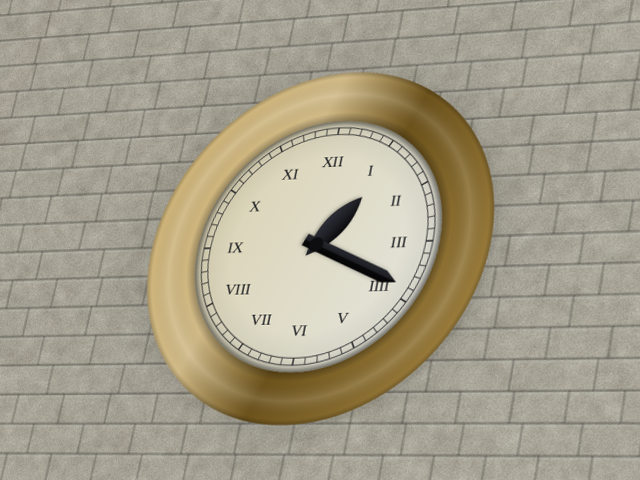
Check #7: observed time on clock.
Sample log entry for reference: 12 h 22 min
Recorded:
1 h 19 min
